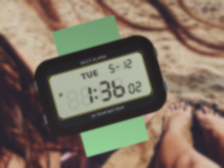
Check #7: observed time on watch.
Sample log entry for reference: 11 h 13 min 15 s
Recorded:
1 h 36 min 02 s
